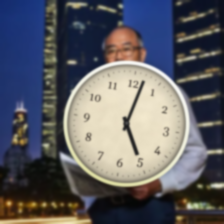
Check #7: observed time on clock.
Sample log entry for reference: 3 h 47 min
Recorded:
5 h 02 min
